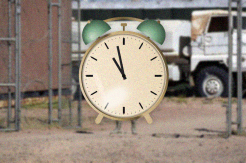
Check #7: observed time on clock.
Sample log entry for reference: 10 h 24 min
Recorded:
10 h 58 min
